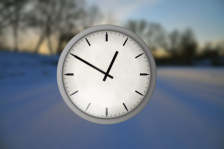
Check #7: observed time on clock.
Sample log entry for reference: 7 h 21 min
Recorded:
12 h 50 min
